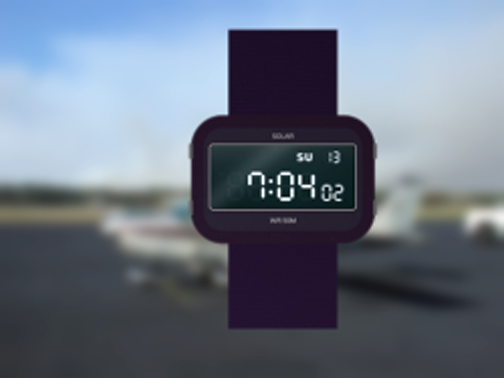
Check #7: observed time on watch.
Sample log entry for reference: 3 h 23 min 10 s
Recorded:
7 h 04 min 02 s
